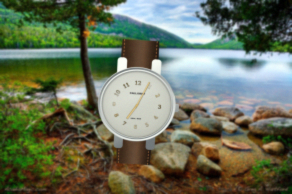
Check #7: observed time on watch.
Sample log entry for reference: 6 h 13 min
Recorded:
7 h 04 min
